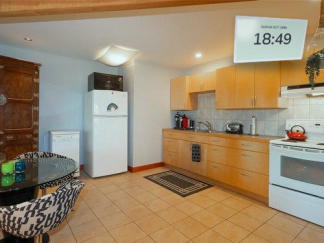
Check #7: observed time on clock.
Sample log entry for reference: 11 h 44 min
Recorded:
18 h 49 min
